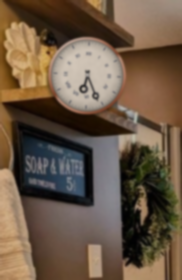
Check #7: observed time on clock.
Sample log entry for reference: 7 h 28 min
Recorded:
6 h 26 min
